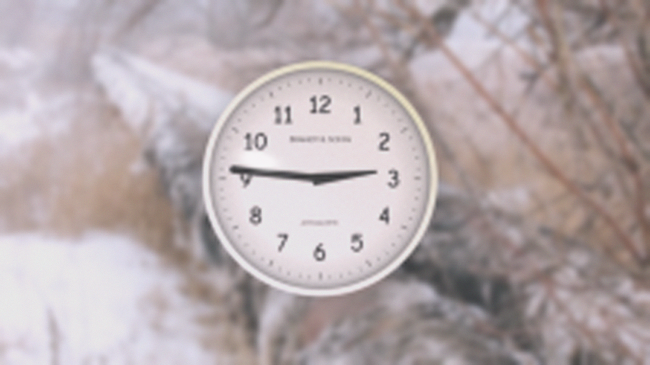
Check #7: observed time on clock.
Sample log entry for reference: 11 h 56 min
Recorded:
2 h 46 min
